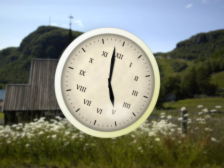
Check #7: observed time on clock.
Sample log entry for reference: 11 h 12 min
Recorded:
4 h 58 min
